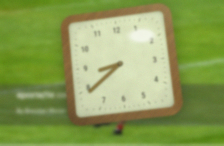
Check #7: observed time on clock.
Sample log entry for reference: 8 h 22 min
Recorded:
8 h 39 min
